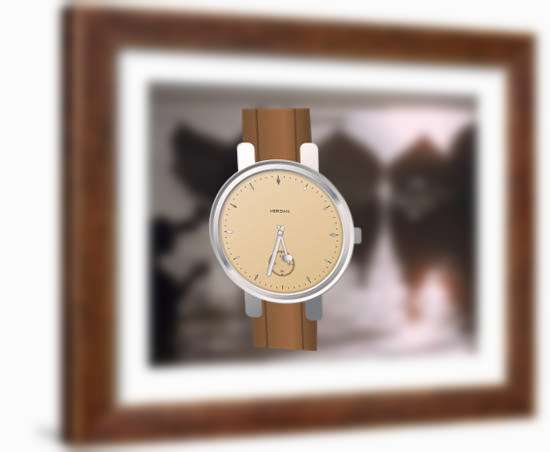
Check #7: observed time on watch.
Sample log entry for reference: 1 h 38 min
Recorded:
5 h 33 min
